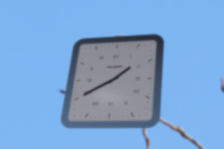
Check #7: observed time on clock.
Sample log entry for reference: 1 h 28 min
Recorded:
1 h 40 min
